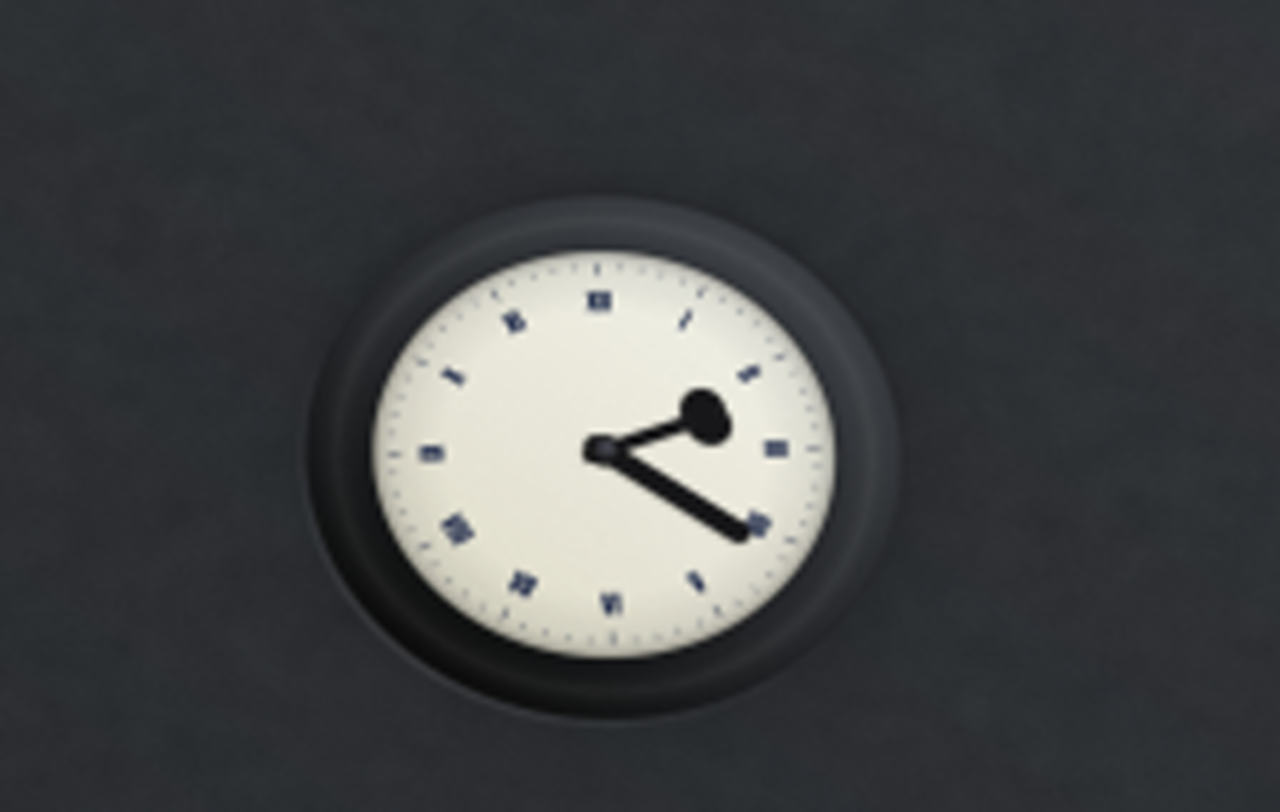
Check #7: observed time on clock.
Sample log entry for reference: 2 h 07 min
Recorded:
2 h 21 min
